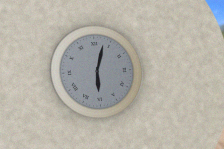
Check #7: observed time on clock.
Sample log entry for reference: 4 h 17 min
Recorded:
6 h 03 min
